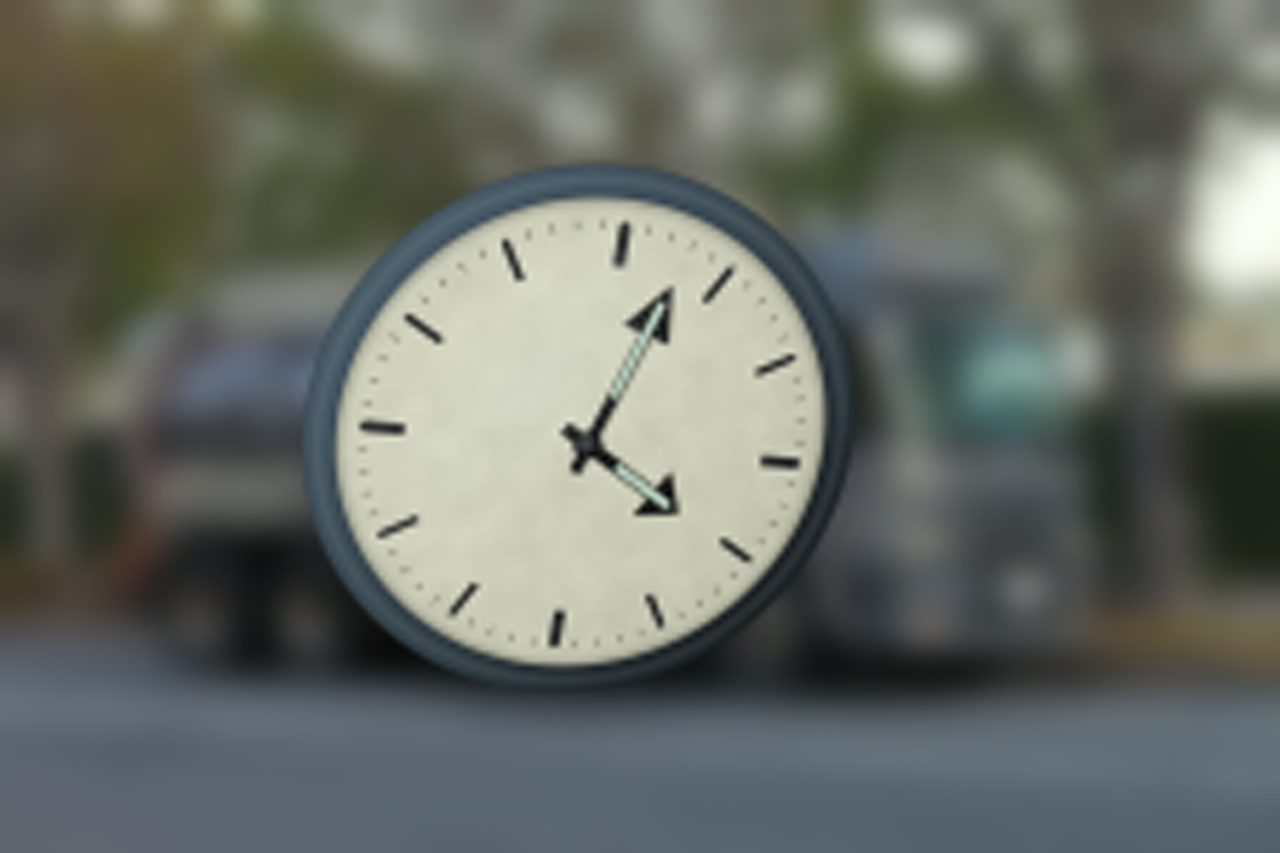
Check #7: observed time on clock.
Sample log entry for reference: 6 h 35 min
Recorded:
4 h 03 min
